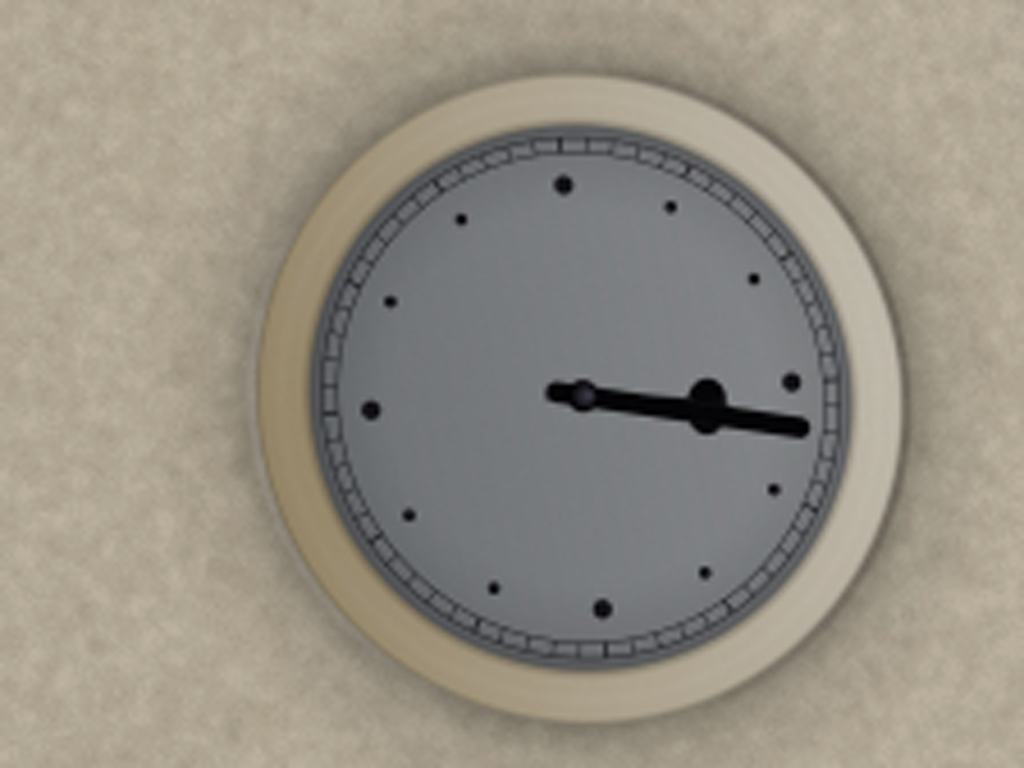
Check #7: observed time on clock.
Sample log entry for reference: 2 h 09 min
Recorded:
3 h 17 min
